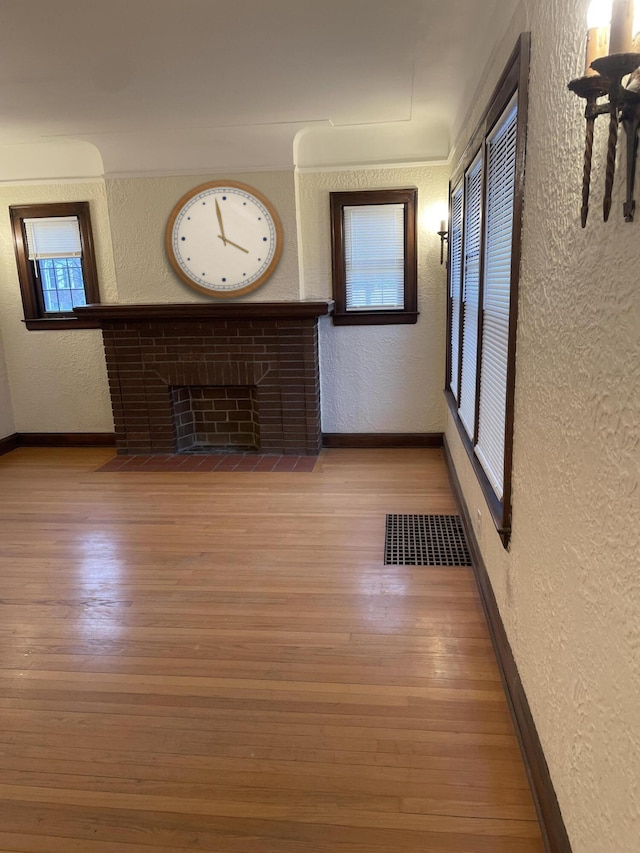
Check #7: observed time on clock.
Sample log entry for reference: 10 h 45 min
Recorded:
3 h 58 min
